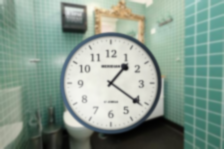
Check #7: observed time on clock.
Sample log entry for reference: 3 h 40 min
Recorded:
1 h 21 min
